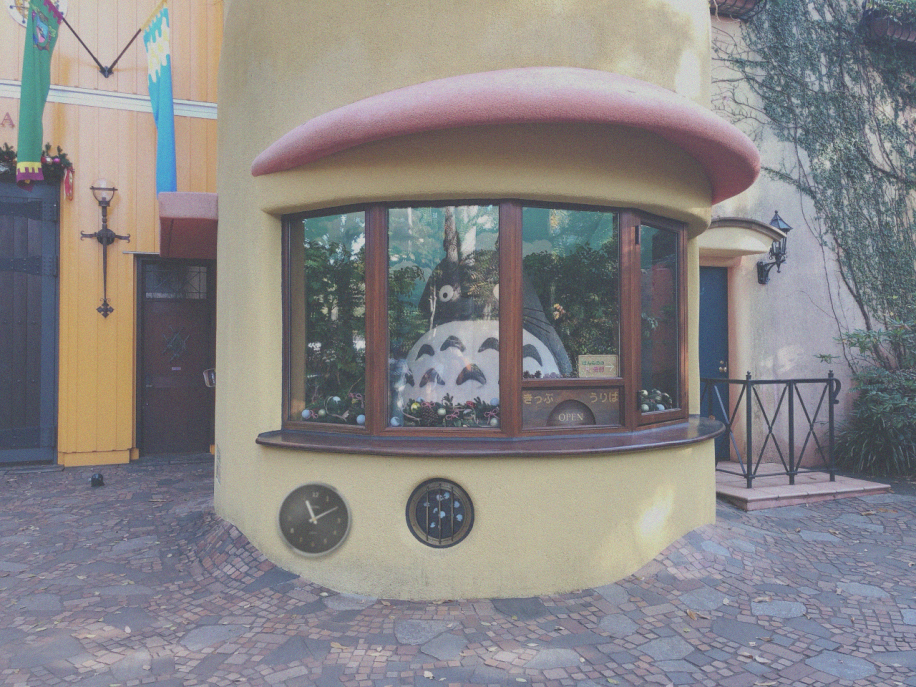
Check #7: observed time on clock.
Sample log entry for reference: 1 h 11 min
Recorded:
11 h 10 min
